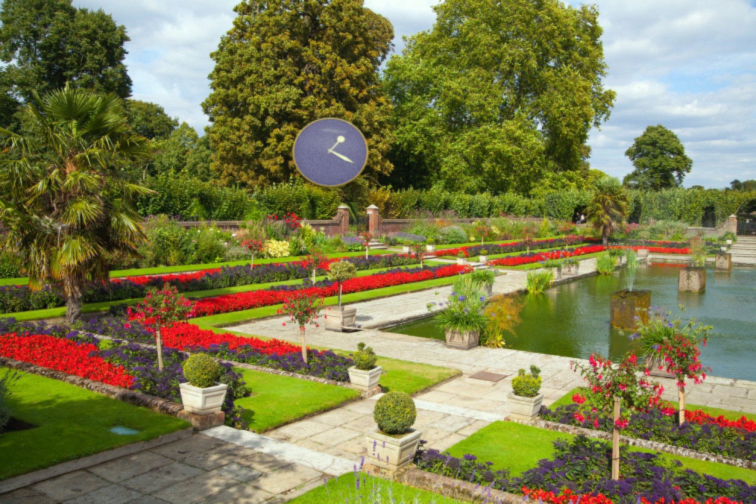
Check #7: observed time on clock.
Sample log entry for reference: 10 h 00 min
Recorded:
1 h 20 min
